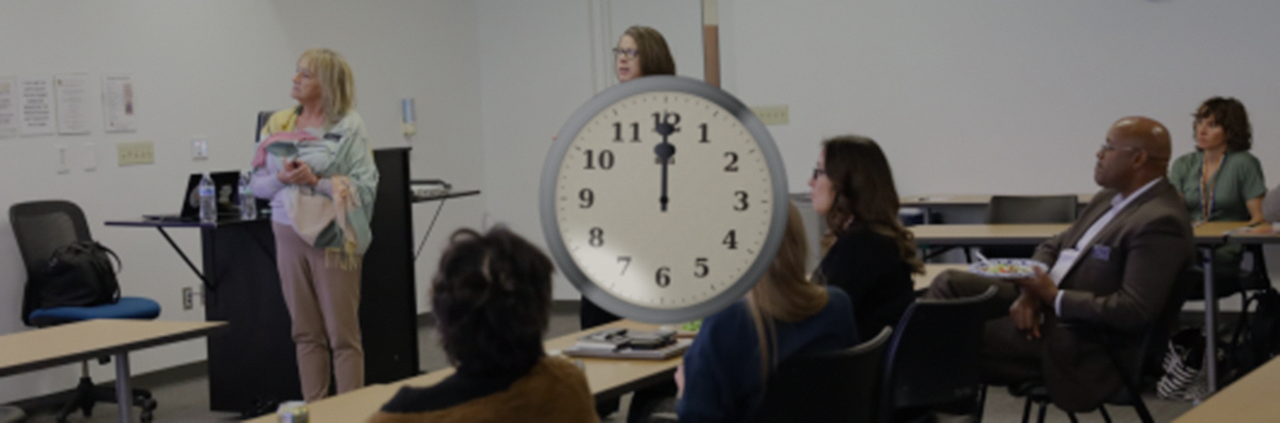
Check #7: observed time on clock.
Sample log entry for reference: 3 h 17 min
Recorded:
12 h 00 min
